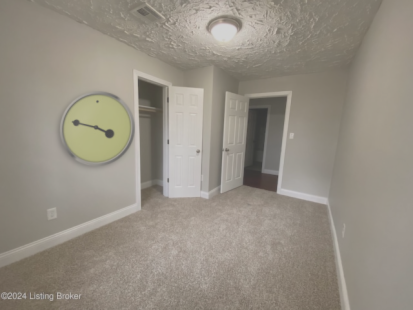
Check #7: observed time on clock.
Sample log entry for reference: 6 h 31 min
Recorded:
3 h 47 min
